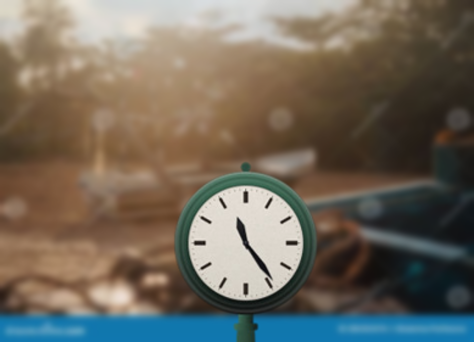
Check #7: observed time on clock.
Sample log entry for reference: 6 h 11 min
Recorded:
11 h 24 min
